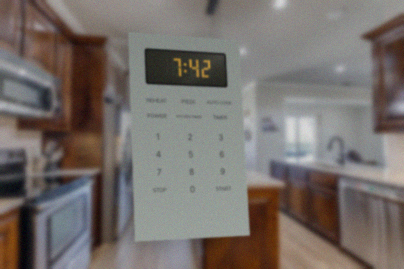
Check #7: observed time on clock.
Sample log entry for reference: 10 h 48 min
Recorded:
7 h 42 min
